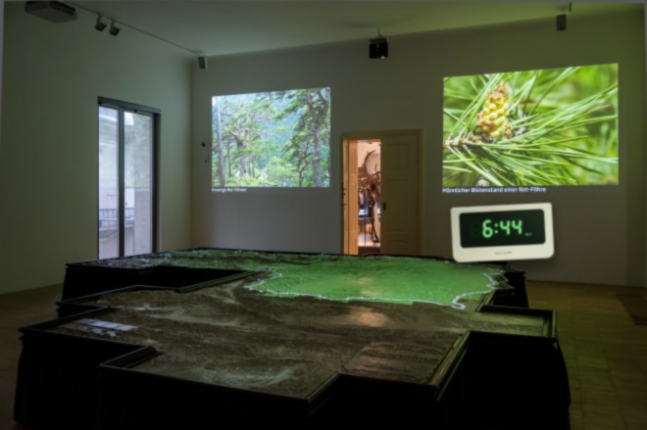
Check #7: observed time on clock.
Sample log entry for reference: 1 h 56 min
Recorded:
6 h 44 min
